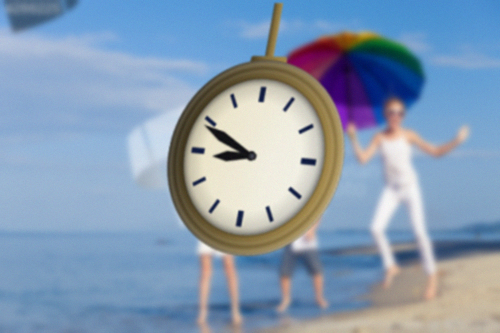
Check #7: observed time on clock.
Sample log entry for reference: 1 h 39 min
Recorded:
8 h 49 min
